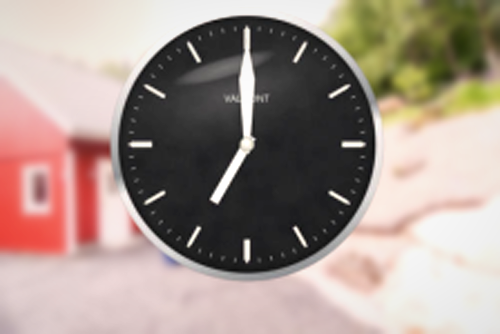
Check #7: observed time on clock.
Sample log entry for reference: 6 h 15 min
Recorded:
7 h 00 min
